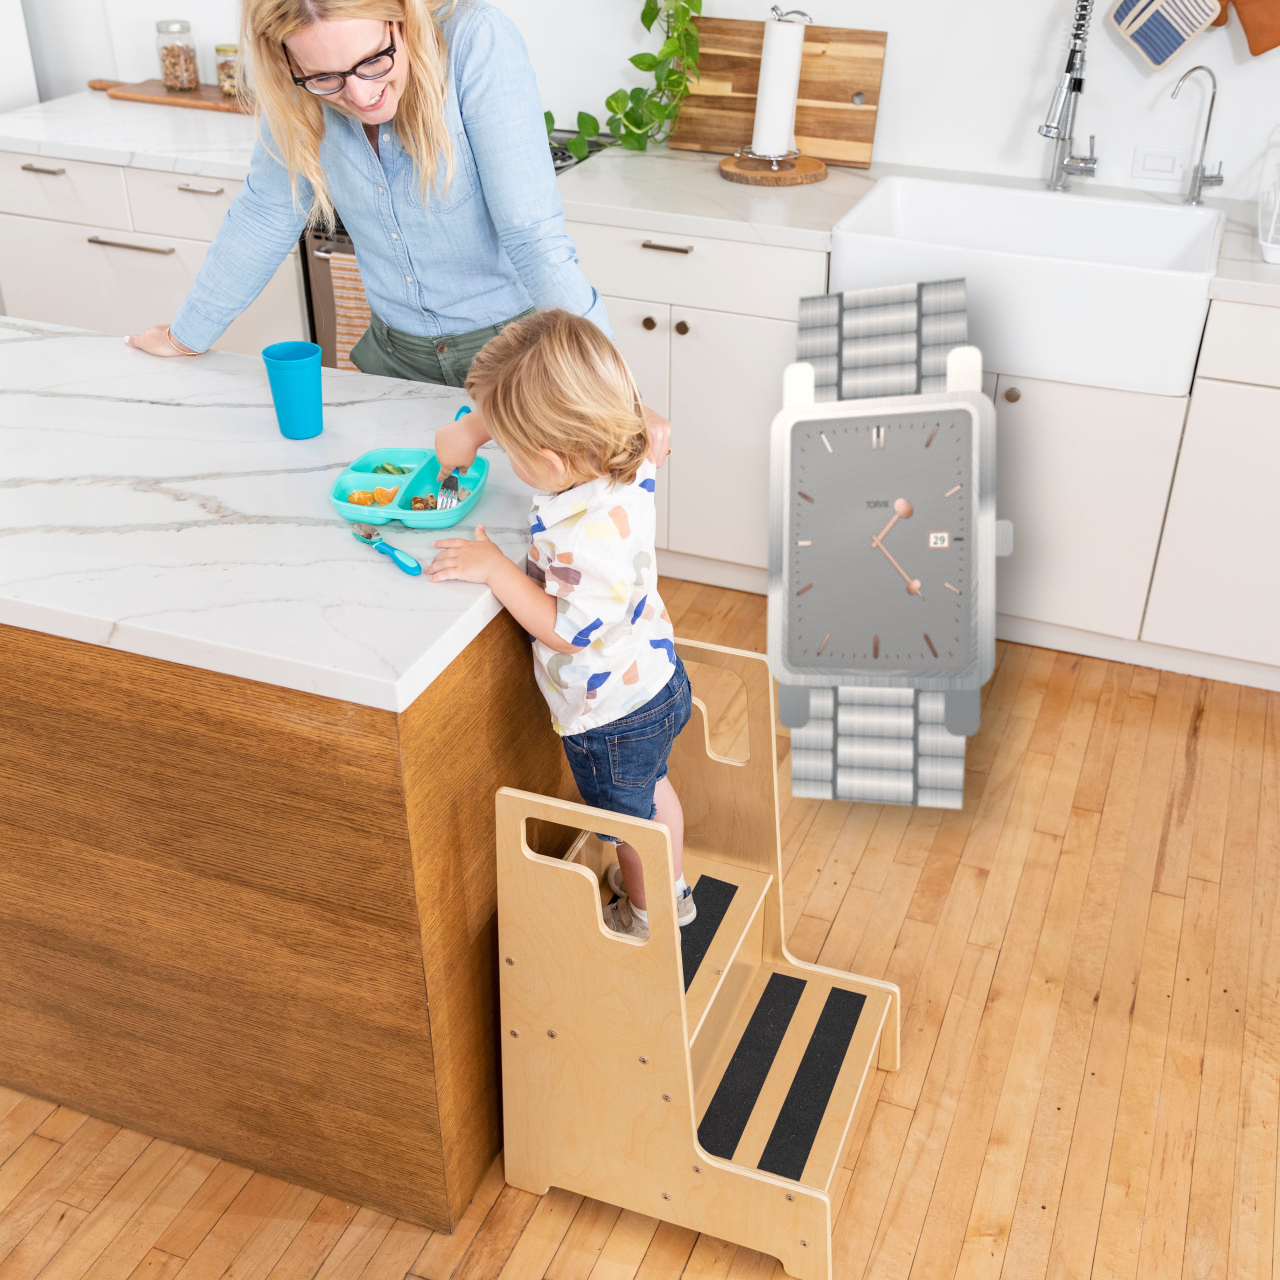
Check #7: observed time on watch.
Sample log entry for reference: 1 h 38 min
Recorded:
1 h 23 min
